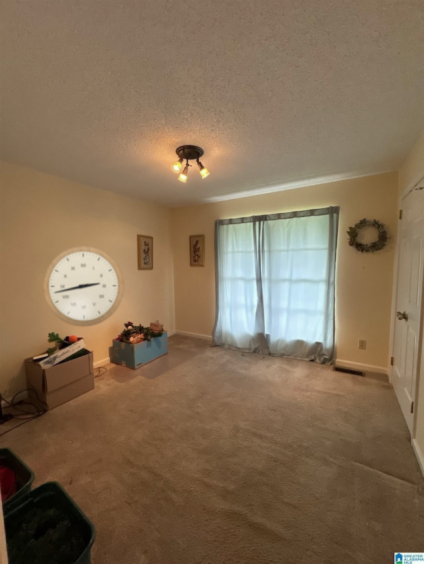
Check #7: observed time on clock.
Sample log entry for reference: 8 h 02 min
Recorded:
2 h 43 min
